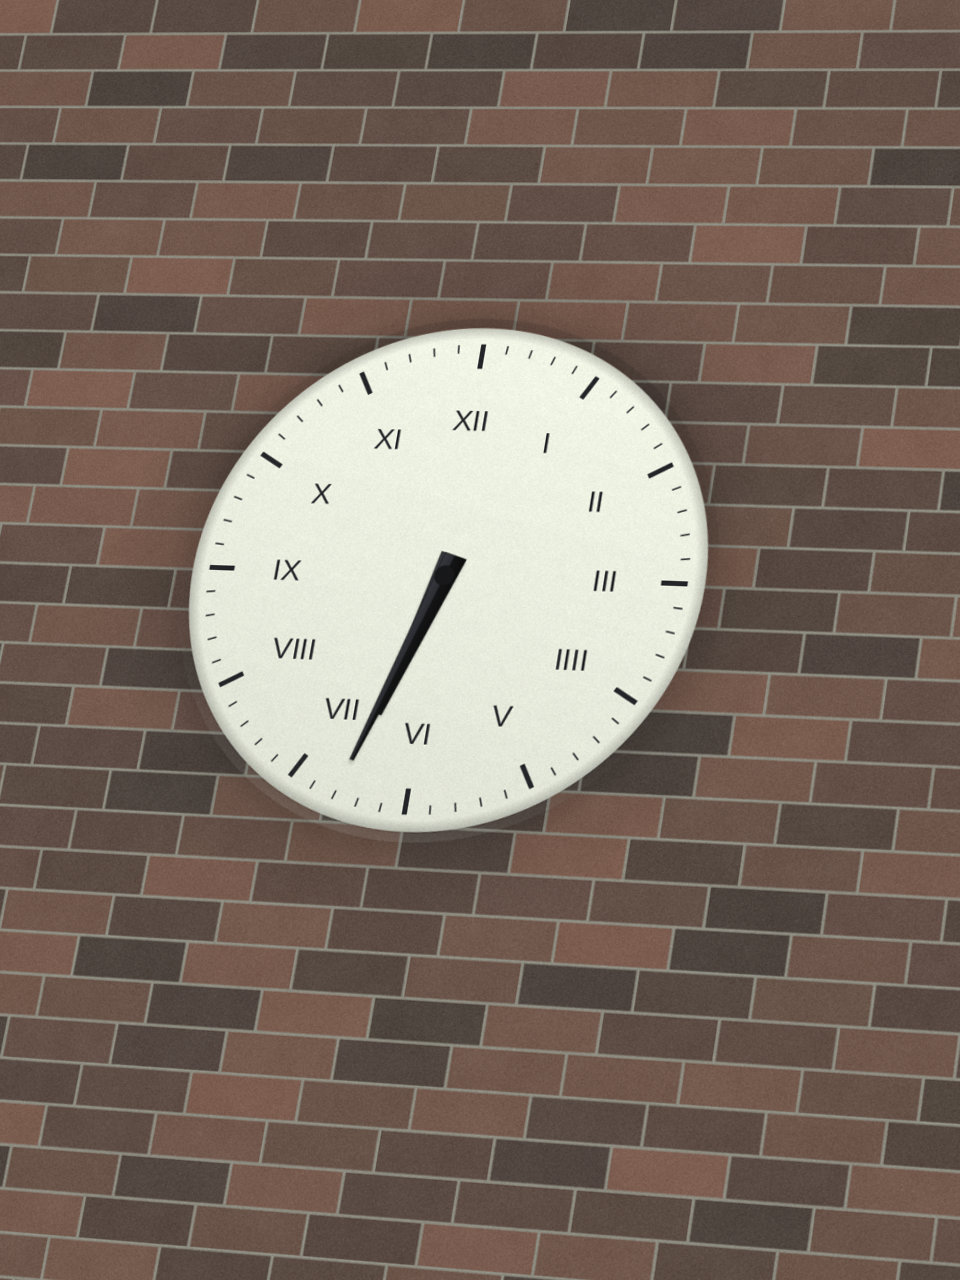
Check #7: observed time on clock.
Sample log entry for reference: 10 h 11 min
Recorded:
6 h 33 min
